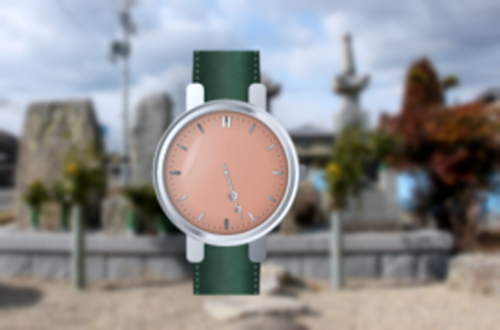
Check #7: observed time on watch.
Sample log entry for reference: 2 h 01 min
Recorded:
5 h 27 min
